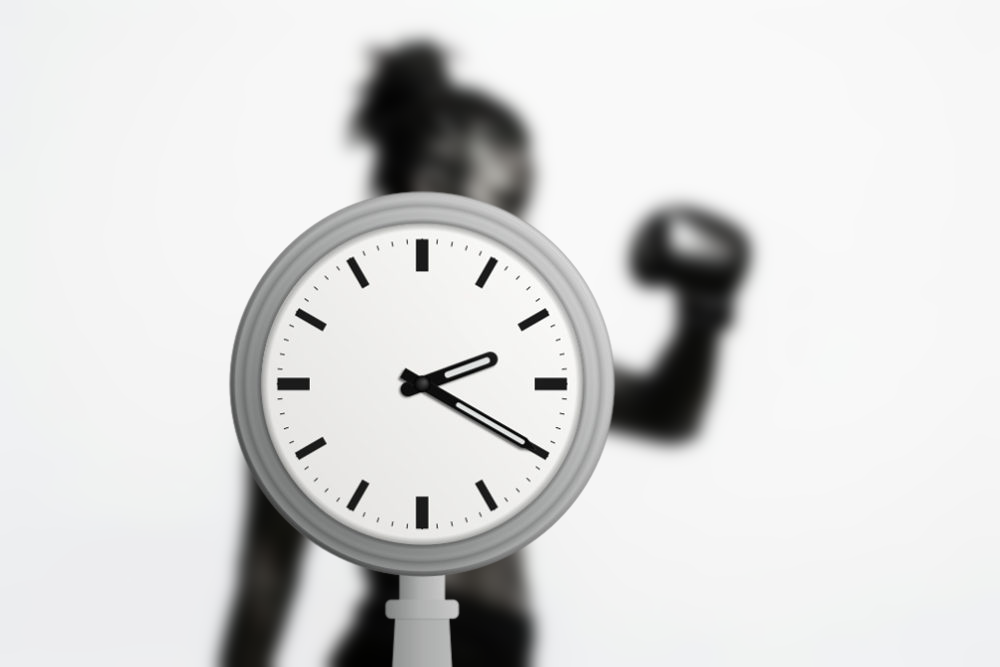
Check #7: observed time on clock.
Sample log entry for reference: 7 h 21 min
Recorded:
2 h 20 min
